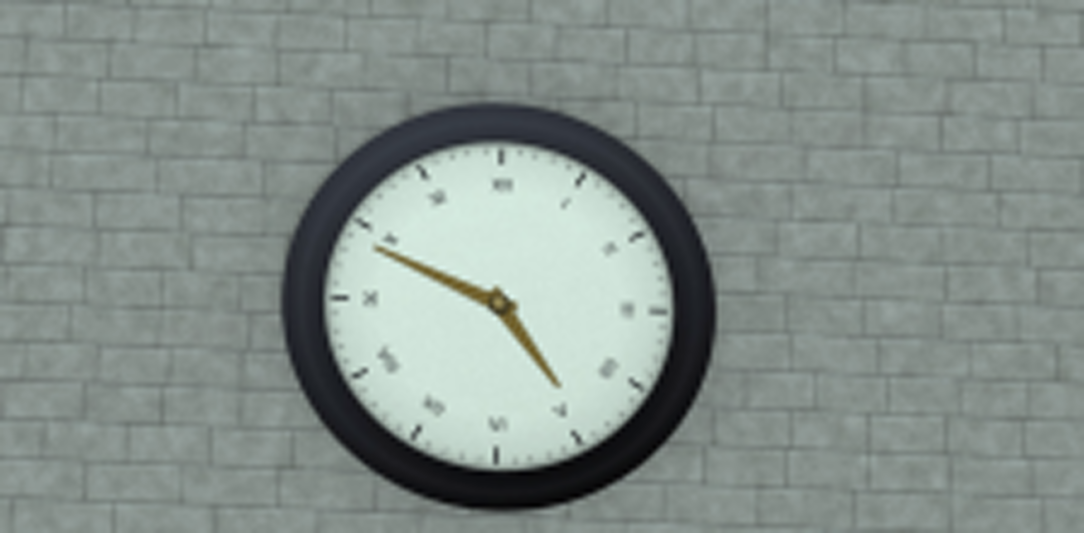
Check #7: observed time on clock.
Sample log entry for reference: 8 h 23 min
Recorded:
4 h 49 min
